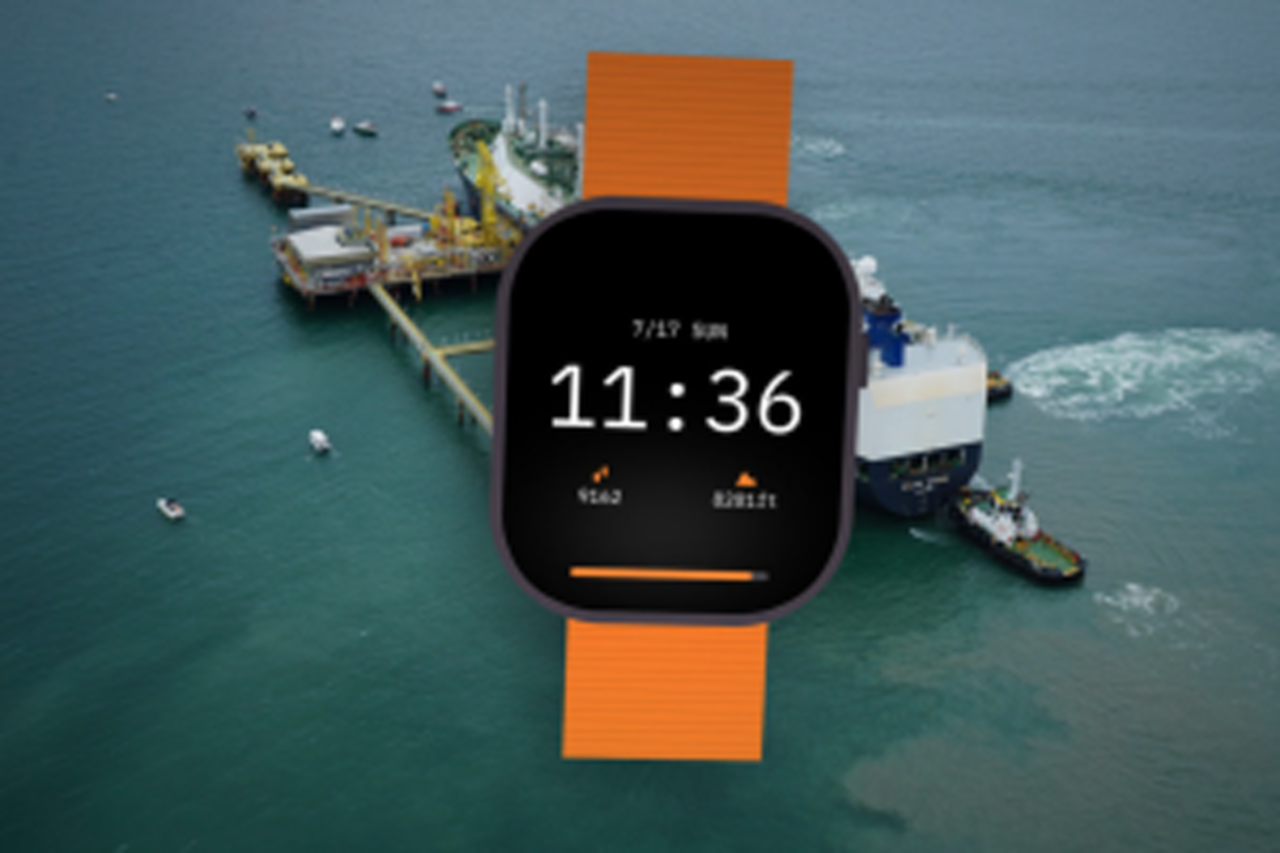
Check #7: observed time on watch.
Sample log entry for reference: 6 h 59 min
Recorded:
11 h 36 min
